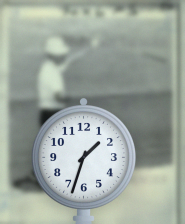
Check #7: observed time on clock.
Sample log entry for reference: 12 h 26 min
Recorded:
1 h 33 min
